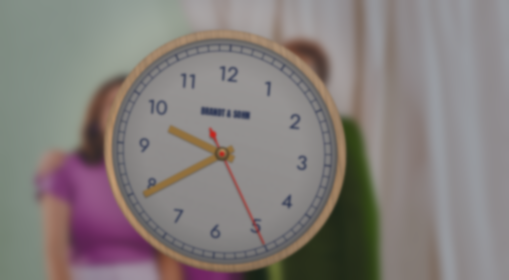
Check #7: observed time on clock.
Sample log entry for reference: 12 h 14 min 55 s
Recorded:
9 h 39 min 25 s
